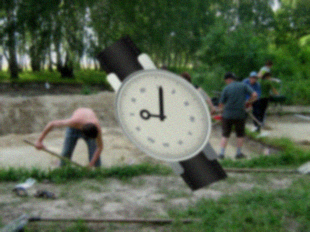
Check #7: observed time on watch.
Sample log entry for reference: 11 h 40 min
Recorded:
10 h 06 min
